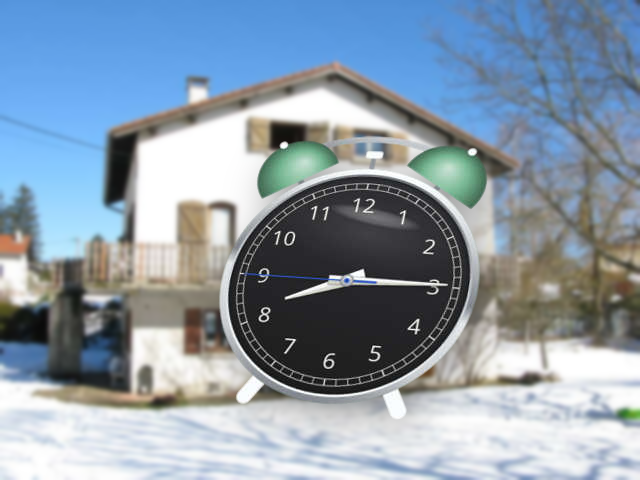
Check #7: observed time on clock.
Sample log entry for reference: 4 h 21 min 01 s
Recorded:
8 h 14 min 45 s
